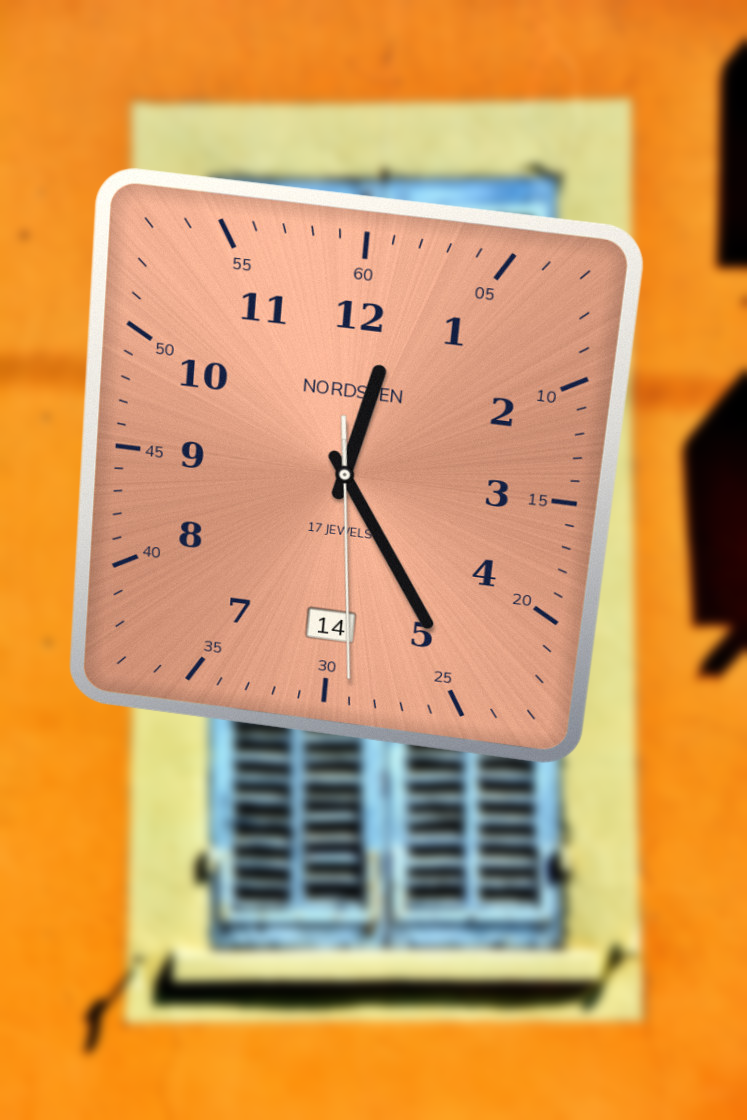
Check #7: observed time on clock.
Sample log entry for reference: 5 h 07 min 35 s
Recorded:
12 h 24 min 29 s
